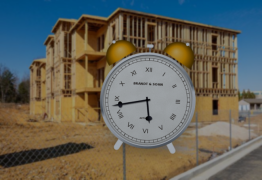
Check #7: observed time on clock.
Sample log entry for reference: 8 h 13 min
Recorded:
5 h 43 min
